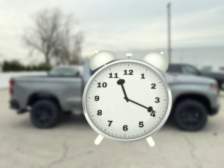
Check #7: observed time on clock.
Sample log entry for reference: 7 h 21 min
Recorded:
11 h 19 min
